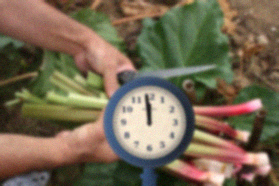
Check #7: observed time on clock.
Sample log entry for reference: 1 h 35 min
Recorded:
11 h 59 min
